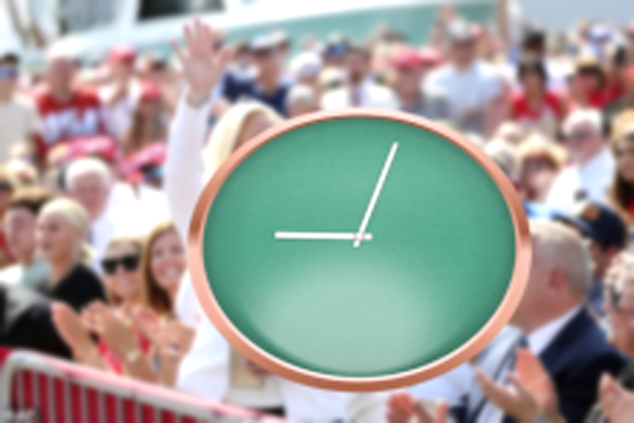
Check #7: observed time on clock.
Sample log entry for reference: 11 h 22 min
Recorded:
9 h 03 min
